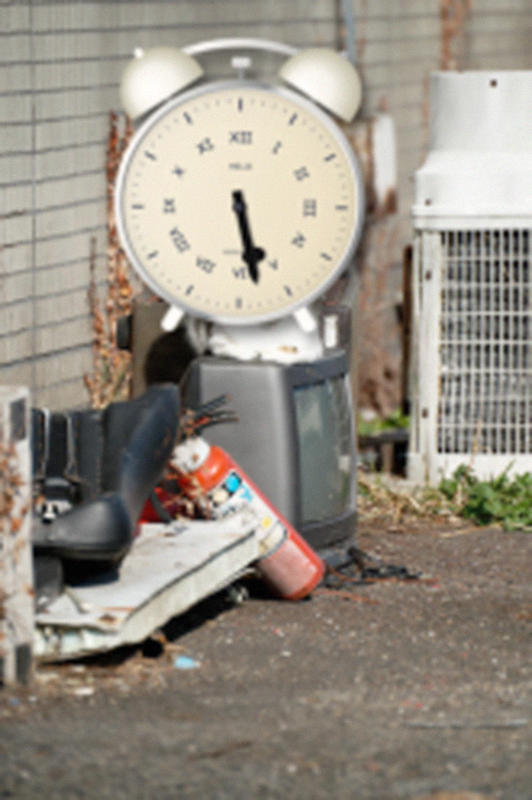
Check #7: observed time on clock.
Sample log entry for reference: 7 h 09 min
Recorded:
5 h 28 min
